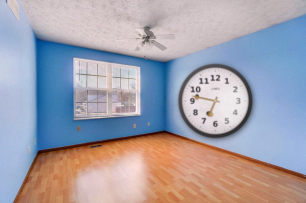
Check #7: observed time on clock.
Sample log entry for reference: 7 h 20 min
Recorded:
6 h 47 min
